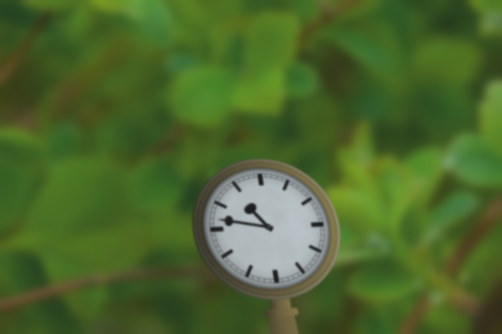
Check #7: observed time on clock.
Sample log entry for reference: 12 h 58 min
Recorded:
10 h 47 min
